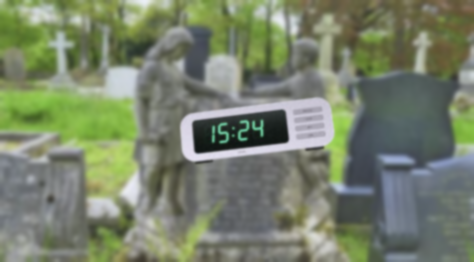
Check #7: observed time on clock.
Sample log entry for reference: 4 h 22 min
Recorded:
15 h 24 min
